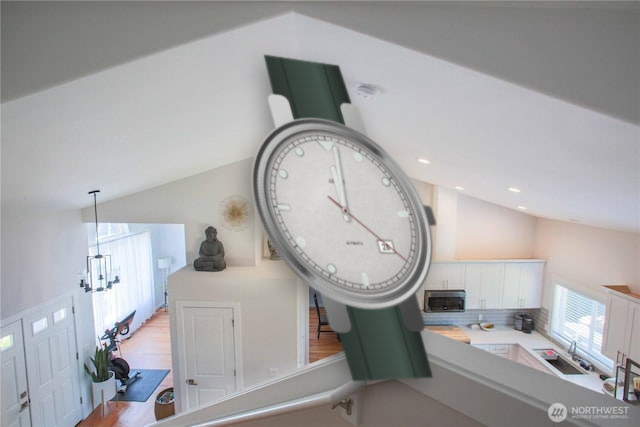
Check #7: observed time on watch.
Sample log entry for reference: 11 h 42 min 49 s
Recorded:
12 h 01 min 22 s
